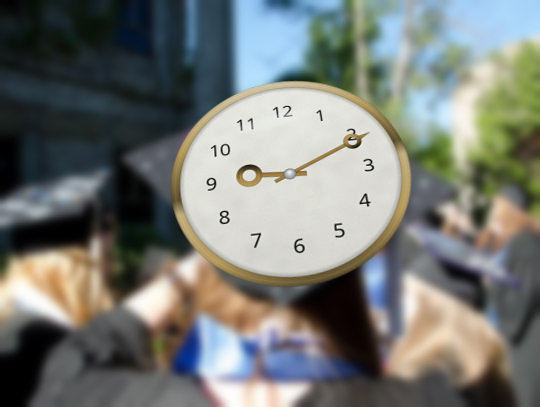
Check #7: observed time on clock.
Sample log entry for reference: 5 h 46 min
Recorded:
9 h 11 min
